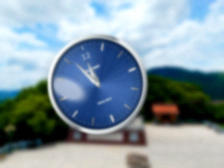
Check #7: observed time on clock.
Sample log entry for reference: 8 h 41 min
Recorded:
11 h 56 min
